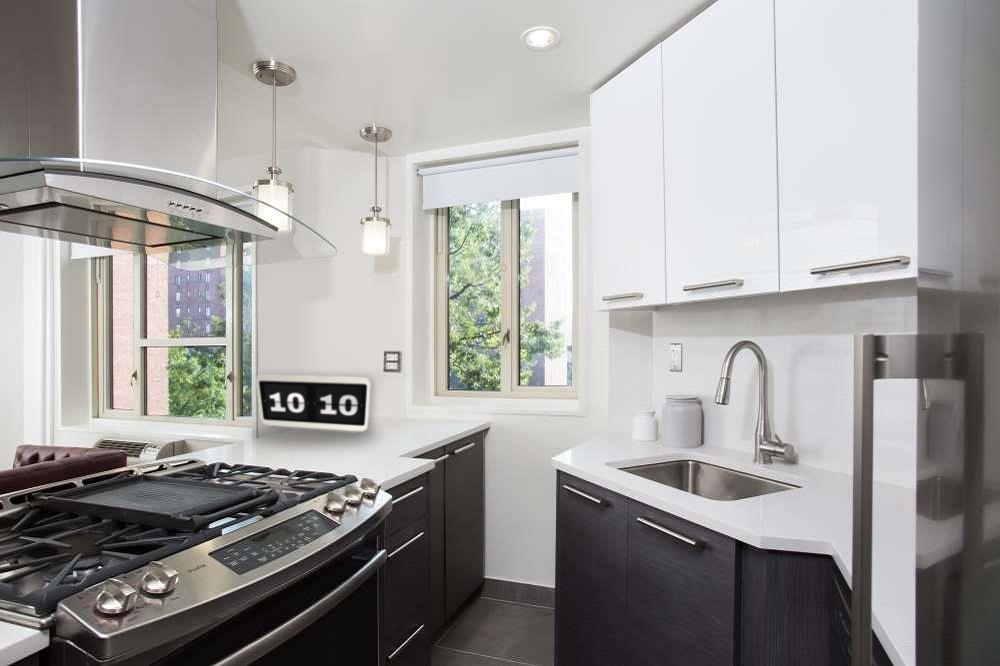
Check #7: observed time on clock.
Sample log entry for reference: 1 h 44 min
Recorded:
10 h 10 min
